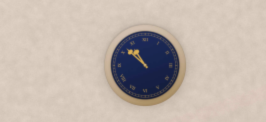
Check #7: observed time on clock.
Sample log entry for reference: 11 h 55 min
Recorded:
10 h 52 min
